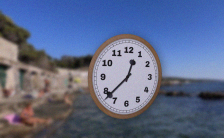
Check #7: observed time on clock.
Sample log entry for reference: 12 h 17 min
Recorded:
12 h 38 min
